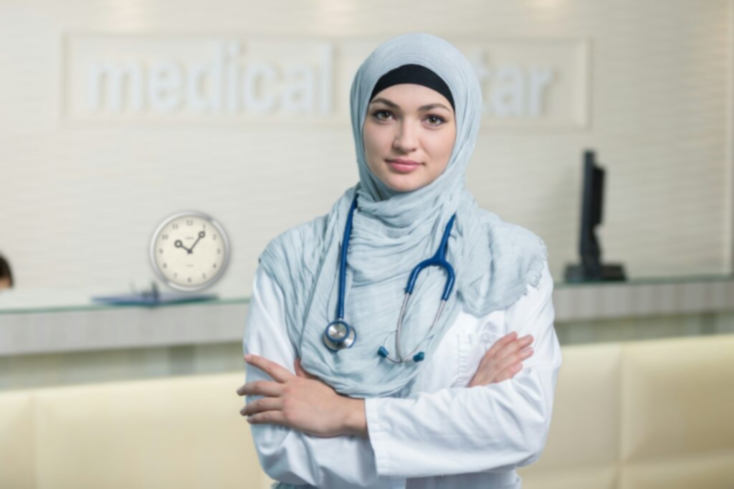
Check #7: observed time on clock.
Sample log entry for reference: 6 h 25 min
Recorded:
10 h 06 min
